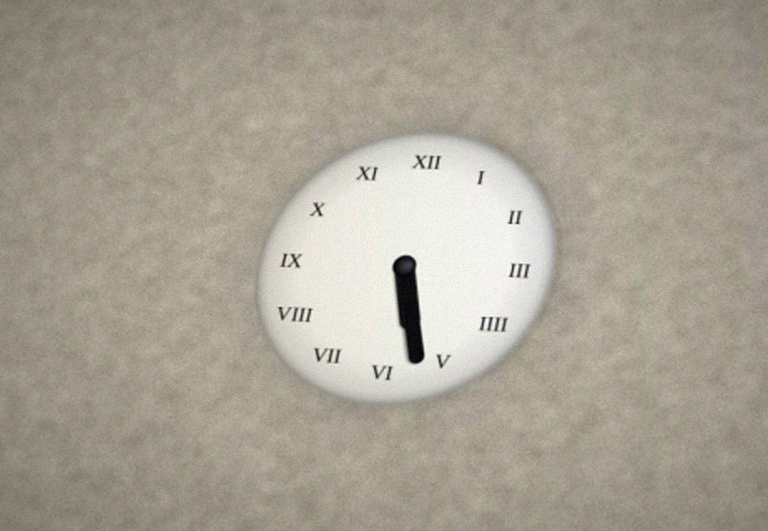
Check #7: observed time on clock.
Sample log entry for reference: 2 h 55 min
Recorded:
5 h 27 min
